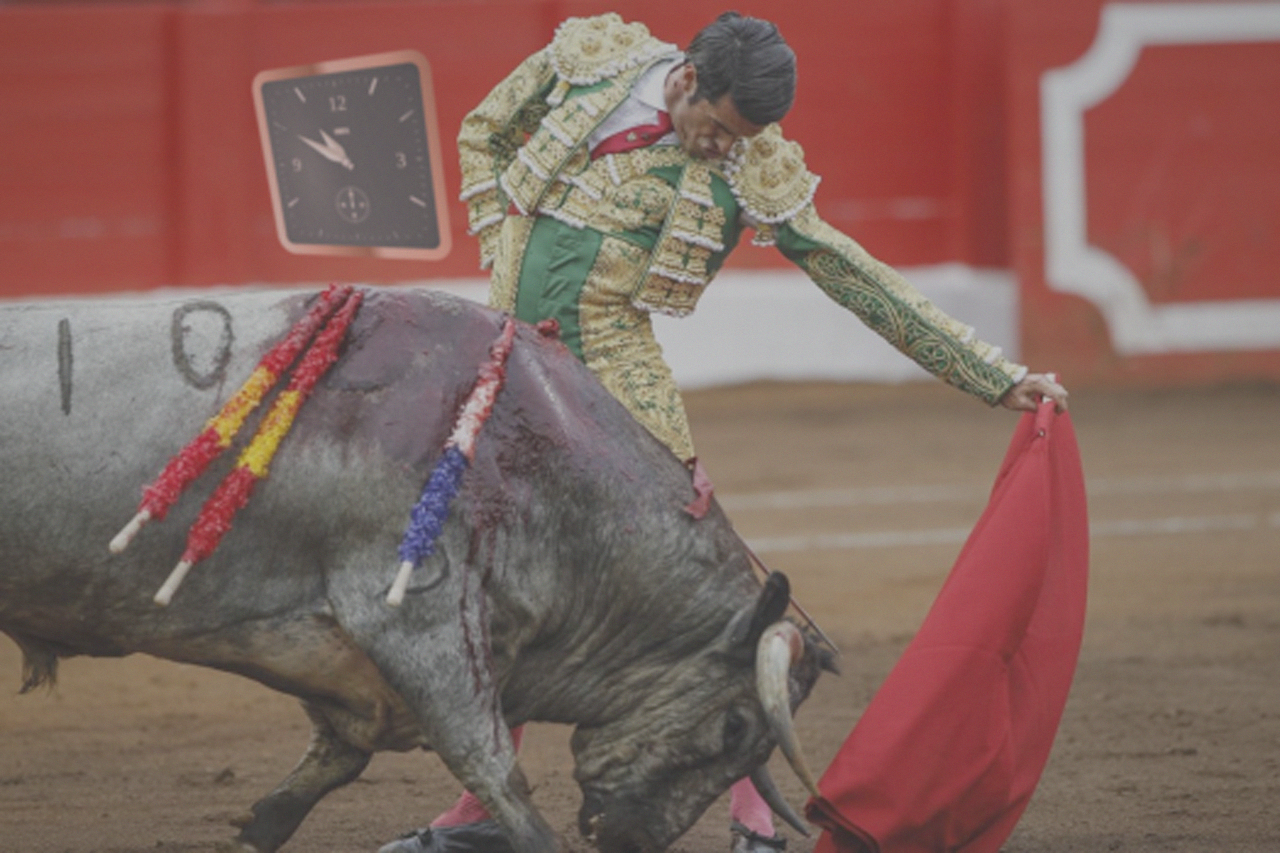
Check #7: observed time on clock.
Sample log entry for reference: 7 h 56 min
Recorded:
10 h 50 min
